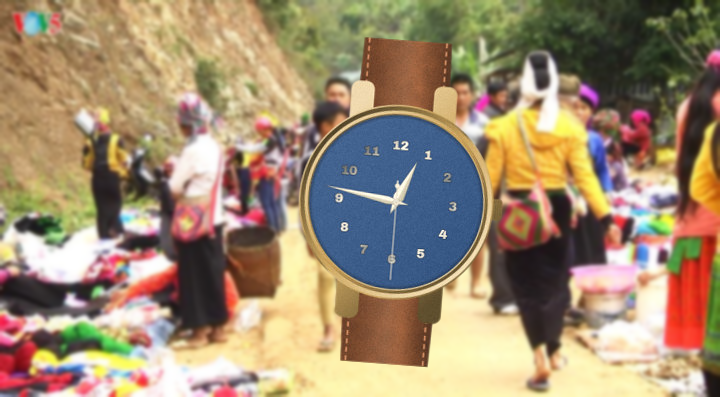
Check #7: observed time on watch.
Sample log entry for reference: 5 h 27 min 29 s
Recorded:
12 h 46 min 30 s
